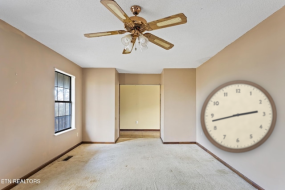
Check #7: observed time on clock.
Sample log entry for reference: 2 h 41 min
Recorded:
2 h 43 min
